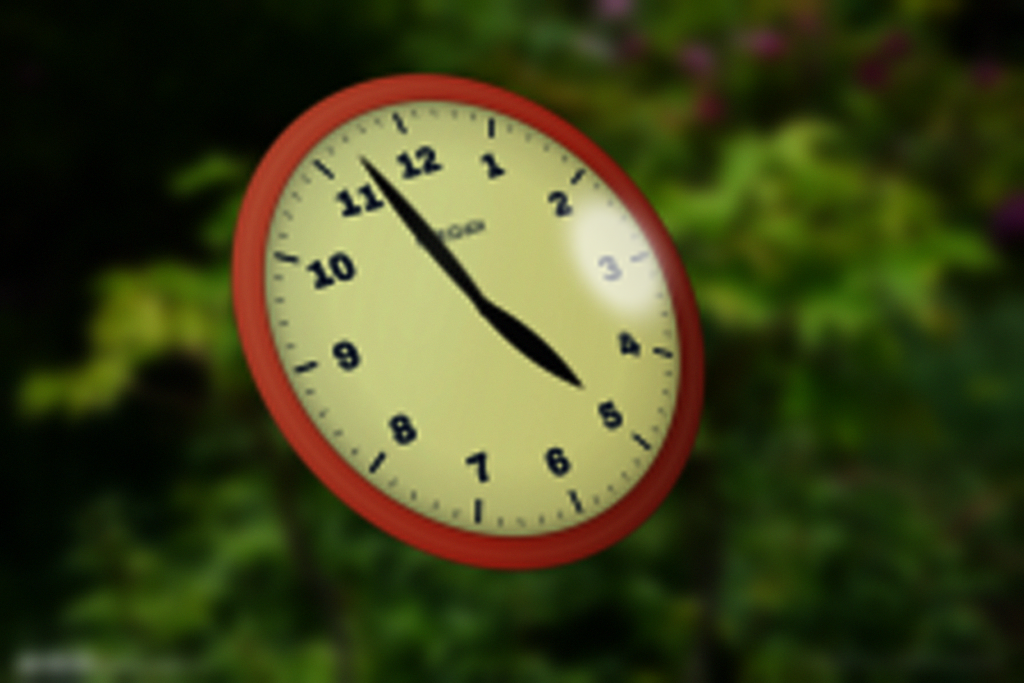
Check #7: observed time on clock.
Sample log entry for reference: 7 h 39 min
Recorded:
4 h 57 min
